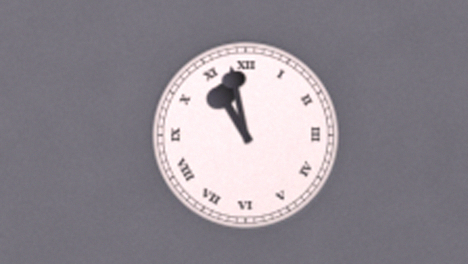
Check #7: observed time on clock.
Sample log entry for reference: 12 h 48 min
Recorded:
10 h 58 min
